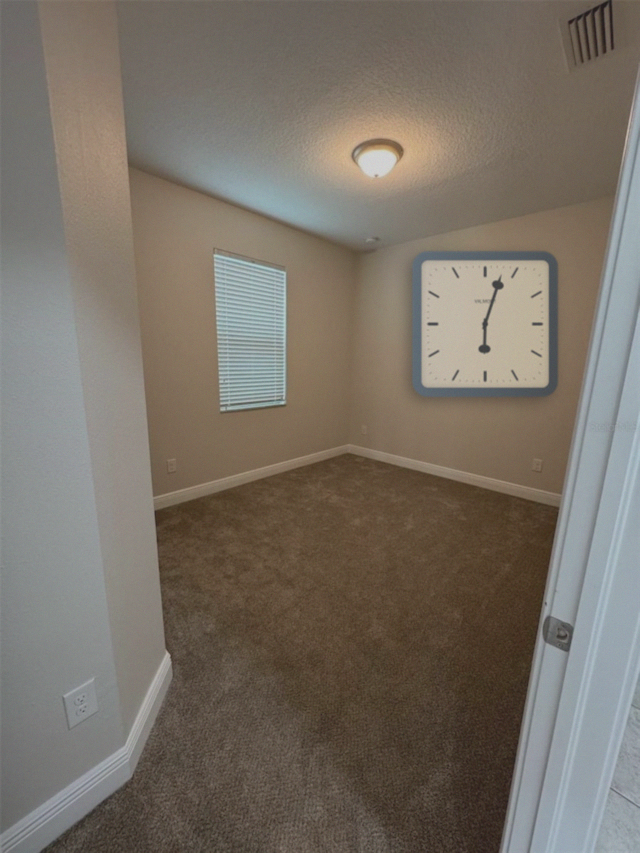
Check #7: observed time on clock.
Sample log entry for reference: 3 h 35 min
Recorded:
6 h 03 min
